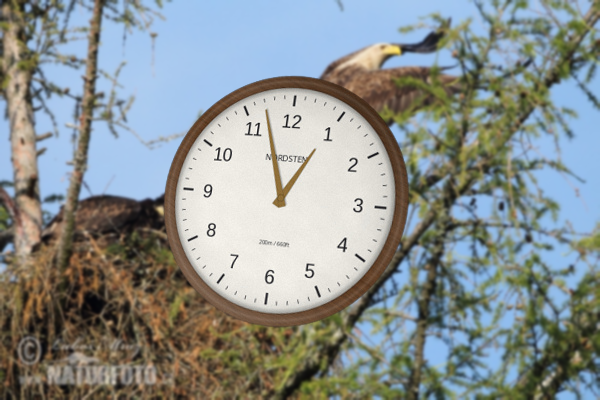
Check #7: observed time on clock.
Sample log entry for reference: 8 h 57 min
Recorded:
12 h 57 min
